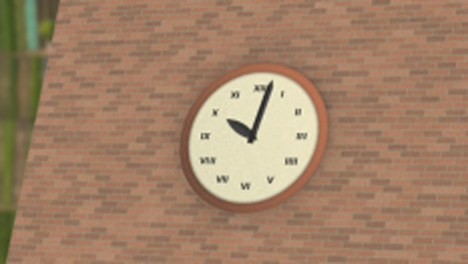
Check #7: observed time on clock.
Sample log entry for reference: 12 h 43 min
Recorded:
10 h 02 min
